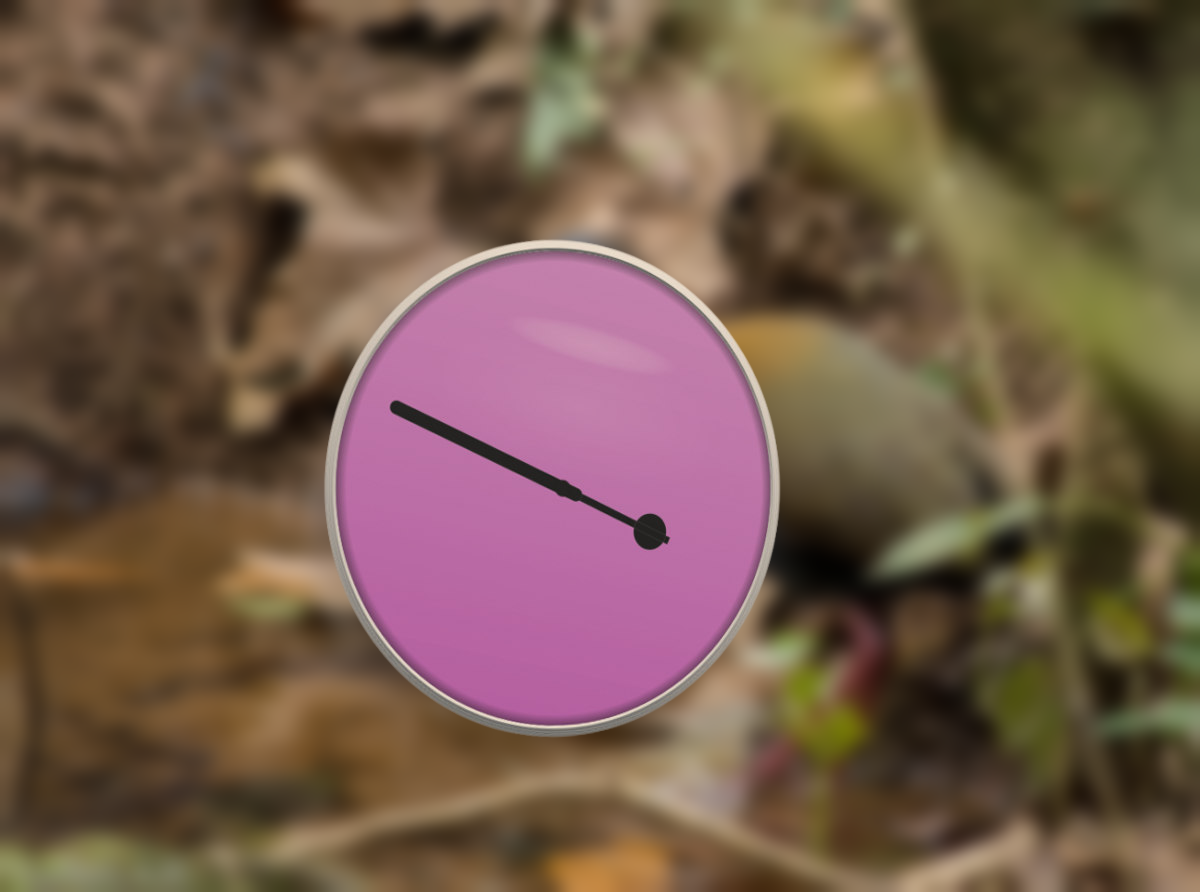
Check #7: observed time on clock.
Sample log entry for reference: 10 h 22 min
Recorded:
3 h 49 min
